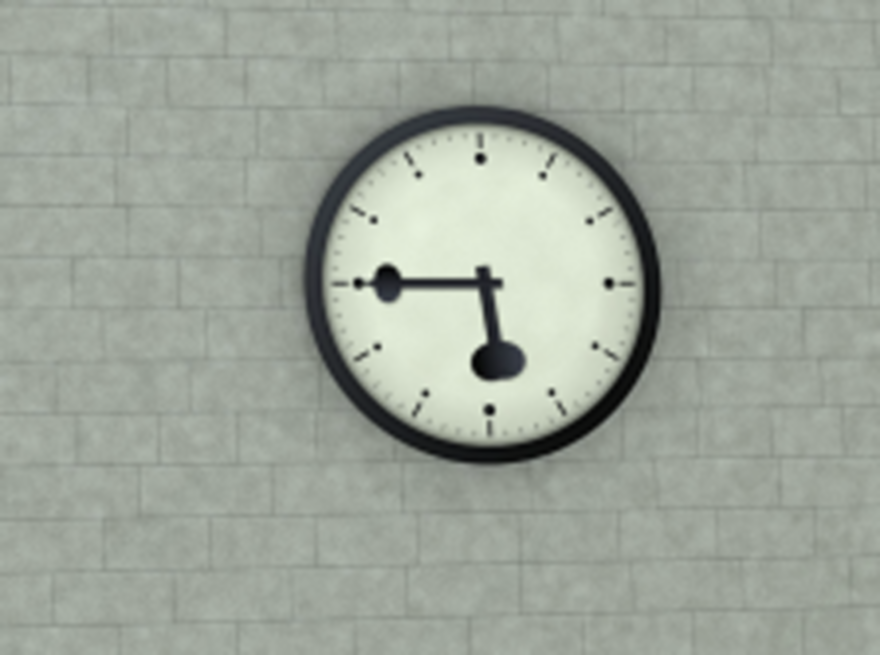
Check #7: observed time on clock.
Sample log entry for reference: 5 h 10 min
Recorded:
5 h 45 min
